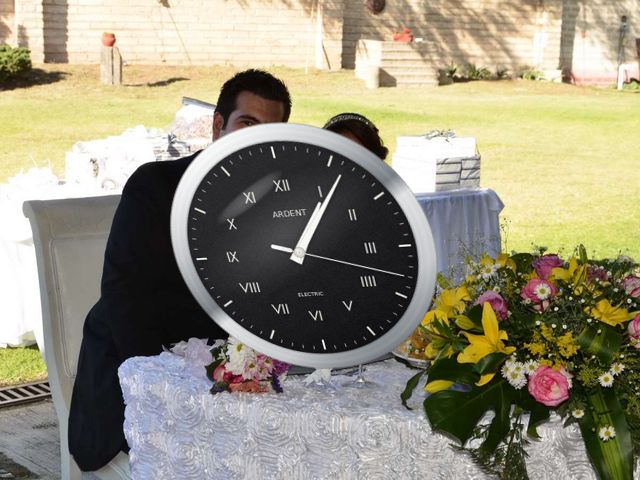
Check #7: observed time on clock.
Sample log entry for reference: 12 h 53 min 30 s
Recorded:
1 h 06 min 18 s
